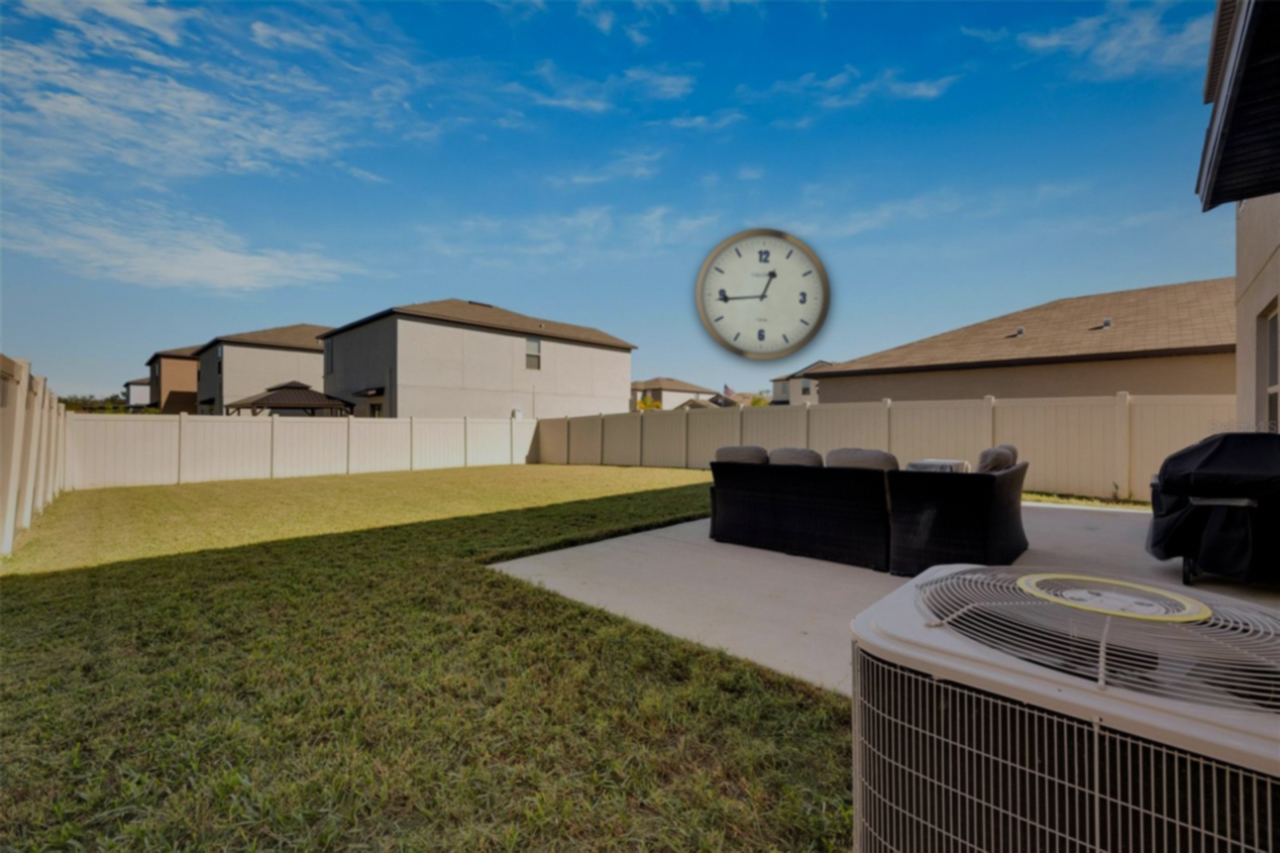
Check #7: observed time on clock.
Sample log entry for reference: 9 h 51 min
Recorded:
12 h 44 min
